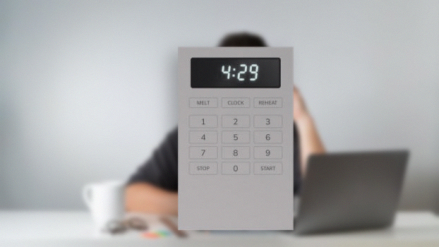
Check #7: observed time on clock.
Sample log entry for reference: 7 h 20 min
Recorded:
4 h 29 min
